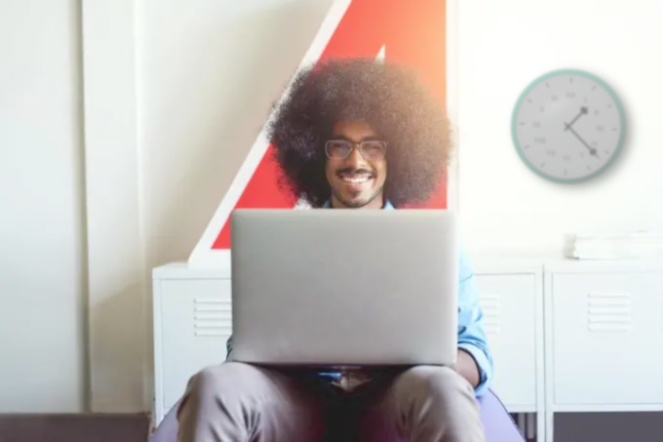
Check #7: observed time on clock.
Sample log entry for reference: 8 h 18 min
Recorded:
1 h 22 min
